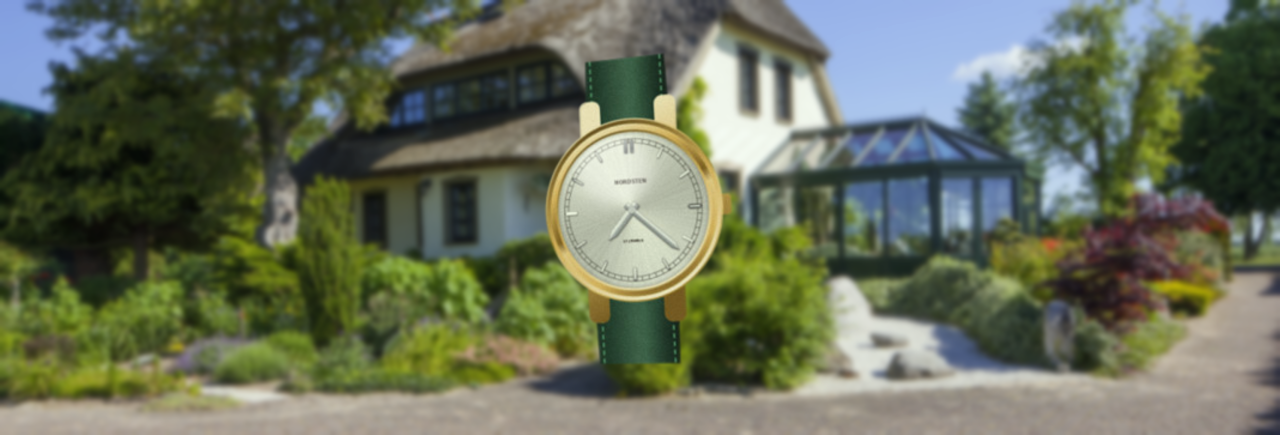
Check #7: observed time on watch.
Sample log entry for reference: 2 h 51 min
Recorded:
7 h 22 min
